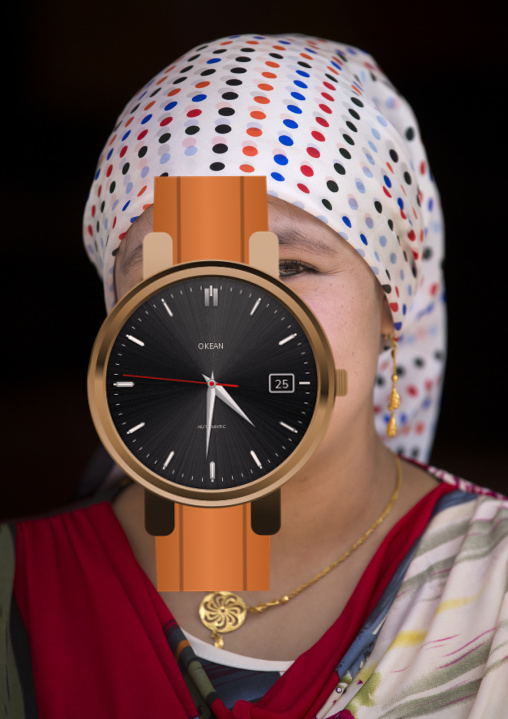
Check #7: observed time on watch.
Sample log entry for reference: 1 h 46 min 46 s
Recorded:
4 h 30 min 46 s
